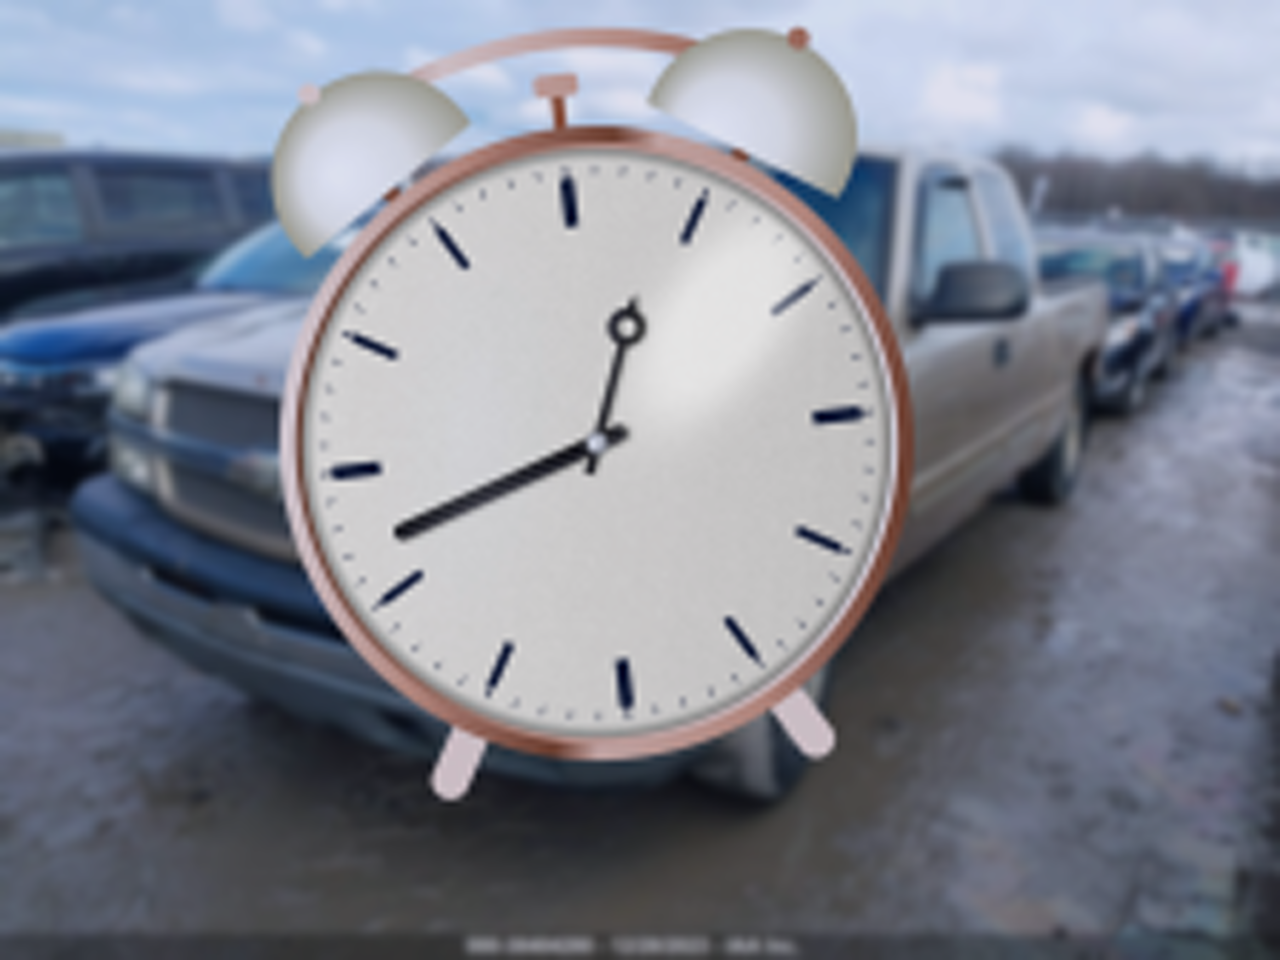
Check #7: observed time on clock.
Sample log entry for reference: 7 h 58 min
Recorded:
12 h 42 min
